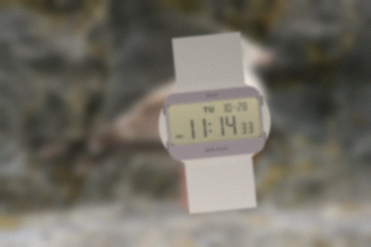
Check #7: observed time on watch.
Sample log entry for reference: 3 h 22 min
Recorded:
11 h 14 min
